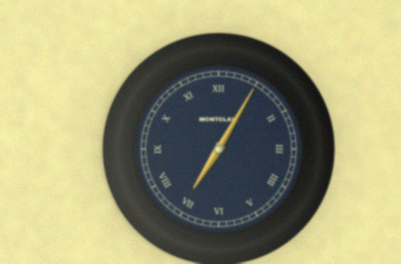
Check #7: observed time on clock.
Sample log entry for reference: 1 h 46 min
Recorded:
7 h 05 min
